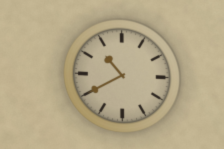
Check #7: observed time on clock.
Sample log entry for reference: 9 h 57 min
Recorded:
10 h 40 min
